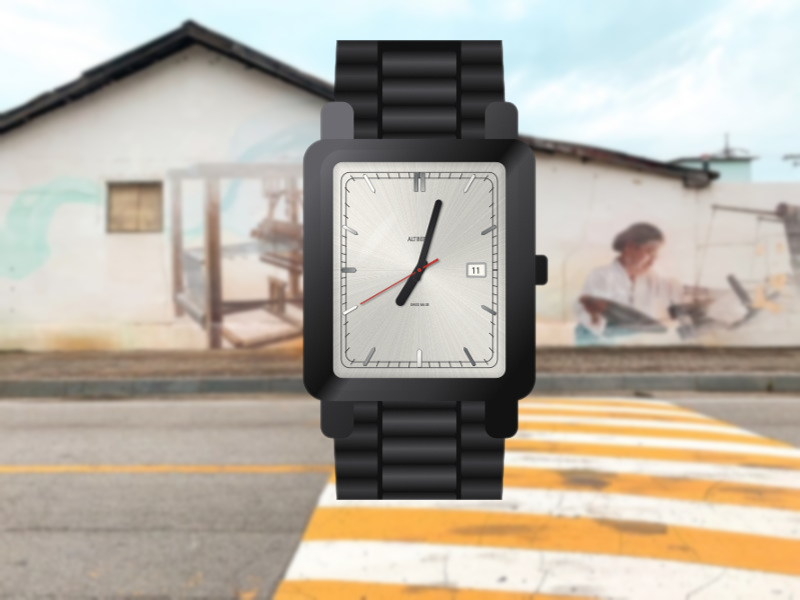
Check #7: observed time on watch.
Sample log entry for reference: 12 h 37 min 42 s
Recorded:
7 h 02 min 40 s
